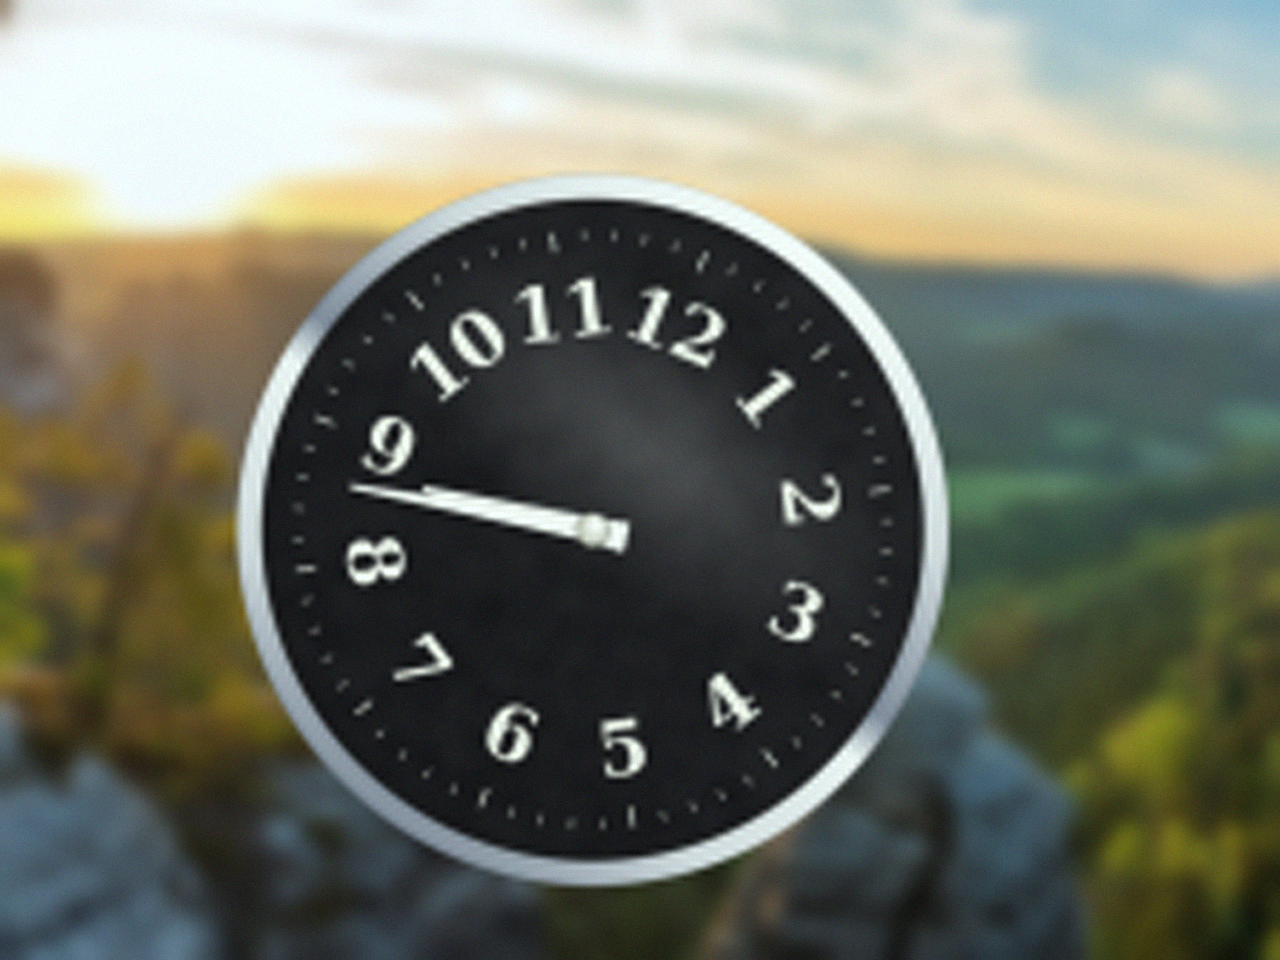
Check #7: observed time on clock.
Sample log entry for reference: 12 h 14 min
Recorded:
8 h 43 min
